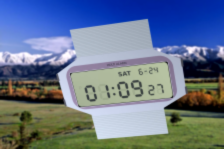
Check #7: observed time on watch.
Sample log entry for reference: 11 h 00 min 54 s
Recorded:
1 h 09 min 27 s
